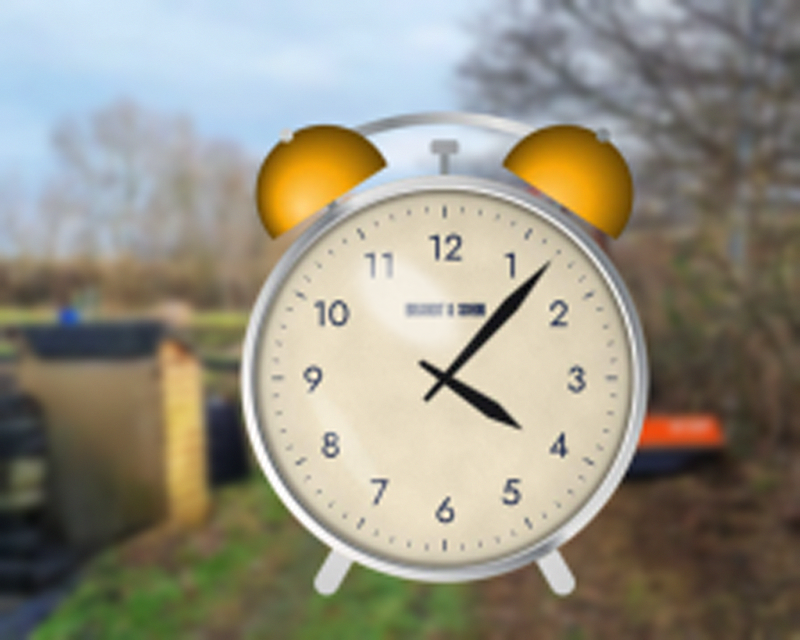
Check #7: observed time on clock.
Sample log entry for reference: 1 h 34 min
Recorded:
4 h 07 min
